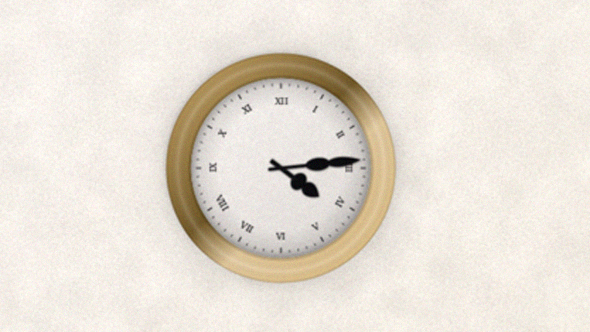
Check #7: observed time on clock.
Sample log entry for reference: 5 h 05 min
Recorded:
4 h 14 min
